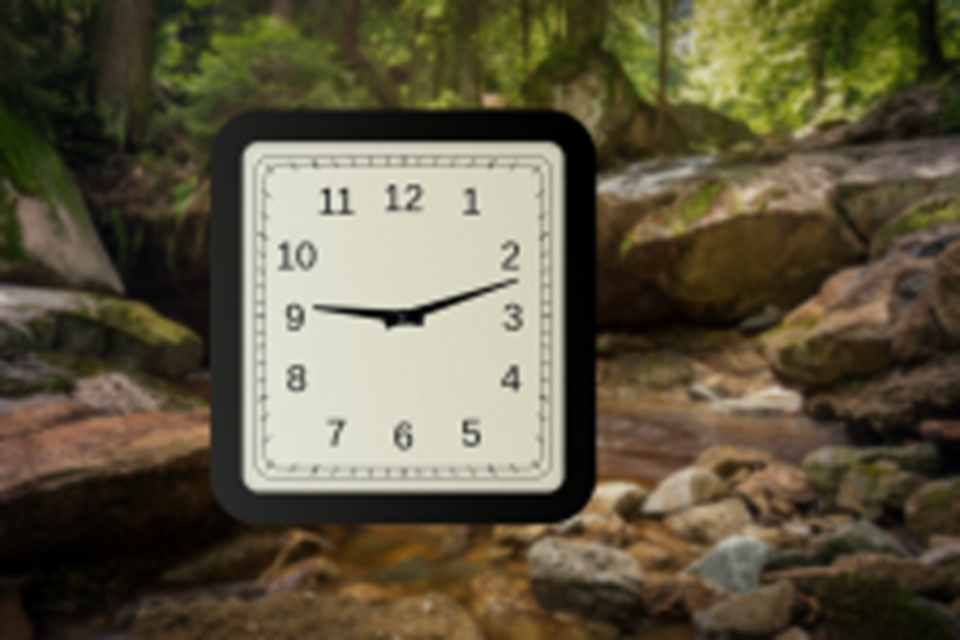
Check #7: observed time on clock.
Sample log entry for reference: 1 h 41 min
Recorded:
9 h 12 min
